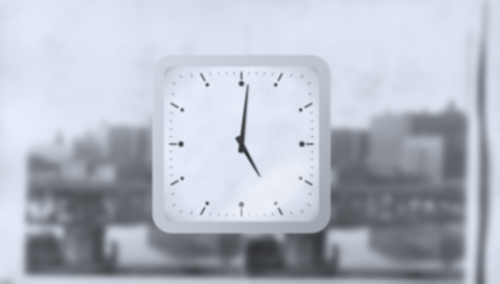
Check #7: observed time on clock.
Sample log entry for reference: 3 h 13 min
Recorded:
5 h 01 min
